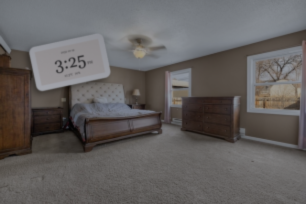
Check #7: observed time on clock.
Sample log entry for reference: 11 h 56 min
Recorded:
3 h 25 min
